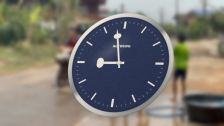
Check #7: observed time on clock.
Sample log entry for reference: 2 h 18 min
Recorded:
8 h 58 min
